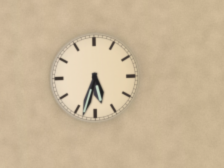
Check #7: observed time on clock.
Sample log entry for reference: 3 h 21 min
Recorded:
5 h 33 min
